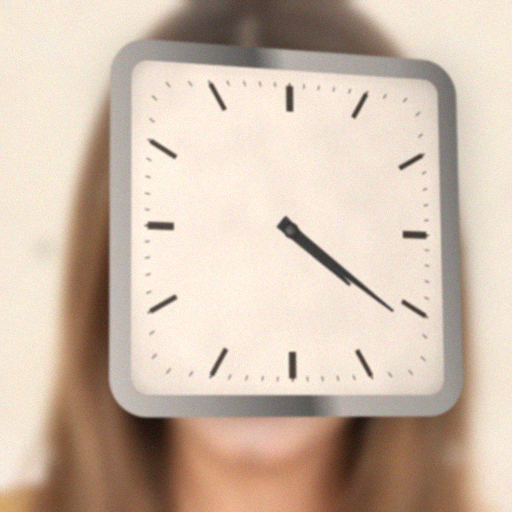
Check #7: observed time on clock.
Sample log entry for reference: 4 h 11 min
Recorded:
4 h 21 min
